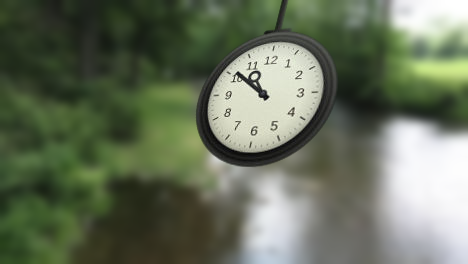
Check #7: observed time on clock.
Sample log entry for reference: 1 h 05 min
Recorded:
10 h 51 min
